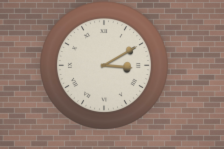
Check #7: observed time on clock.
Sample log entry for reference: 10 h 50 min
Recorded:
3 h 10 min
